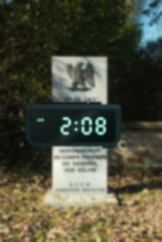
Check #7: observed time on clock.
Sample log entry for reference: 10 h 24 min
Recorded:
2 h 08 min
